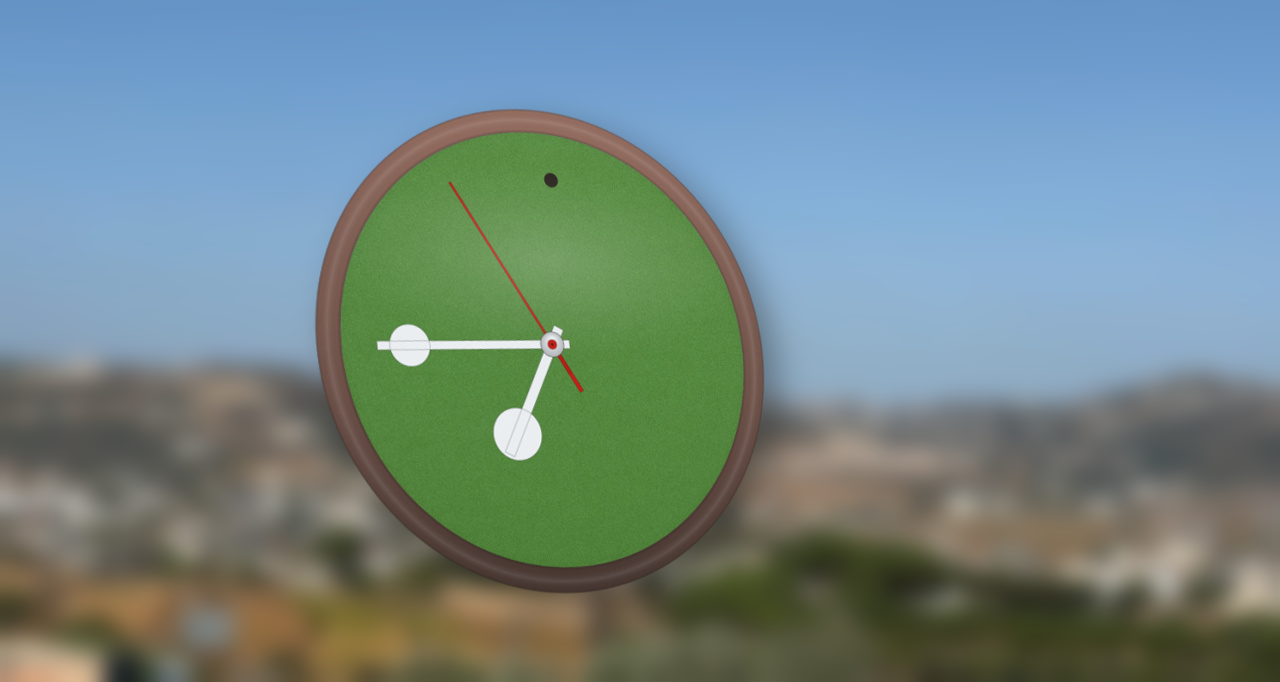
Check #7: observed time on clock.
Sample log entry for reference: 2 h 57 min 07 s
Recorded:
6 h 43 min 54 s
